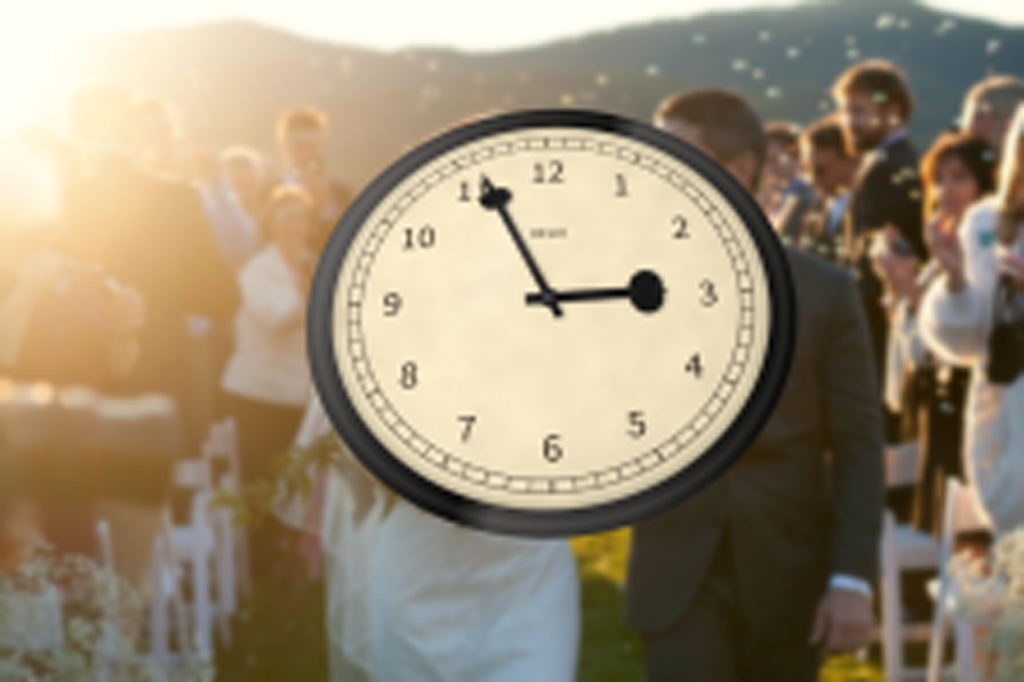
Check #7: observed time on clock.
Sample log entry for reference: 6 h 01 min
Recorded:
2 h 56 min
